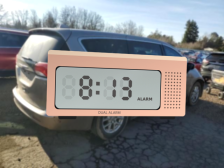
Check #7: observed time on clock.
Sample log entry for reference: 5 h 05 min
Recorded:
8 h 13 min
